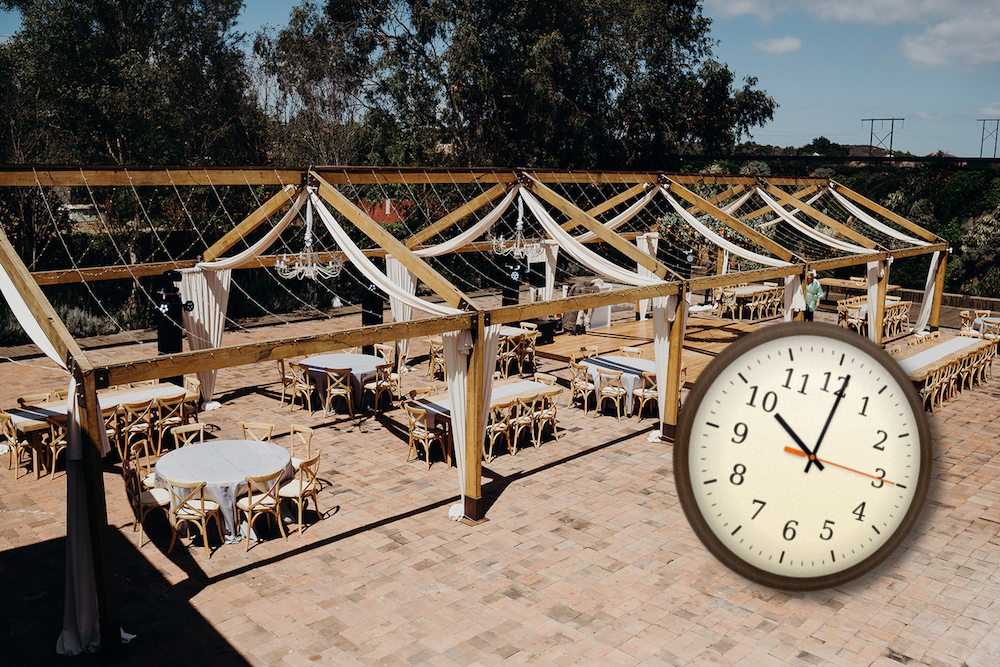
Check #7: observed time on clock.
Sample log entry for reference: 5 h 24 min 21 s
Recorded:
10 h 01 min 15 s
